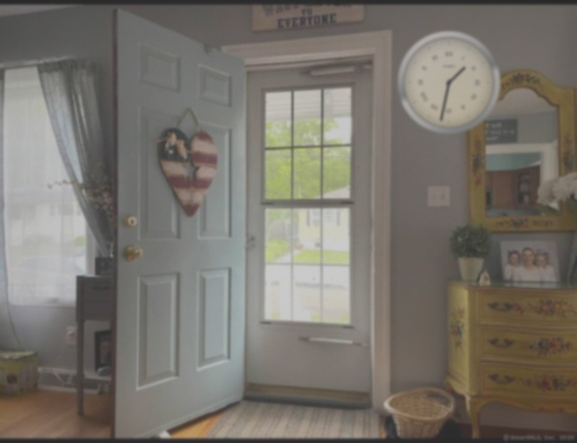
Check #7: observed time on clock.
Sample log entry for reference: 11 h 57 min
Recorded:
1 h 32 min
